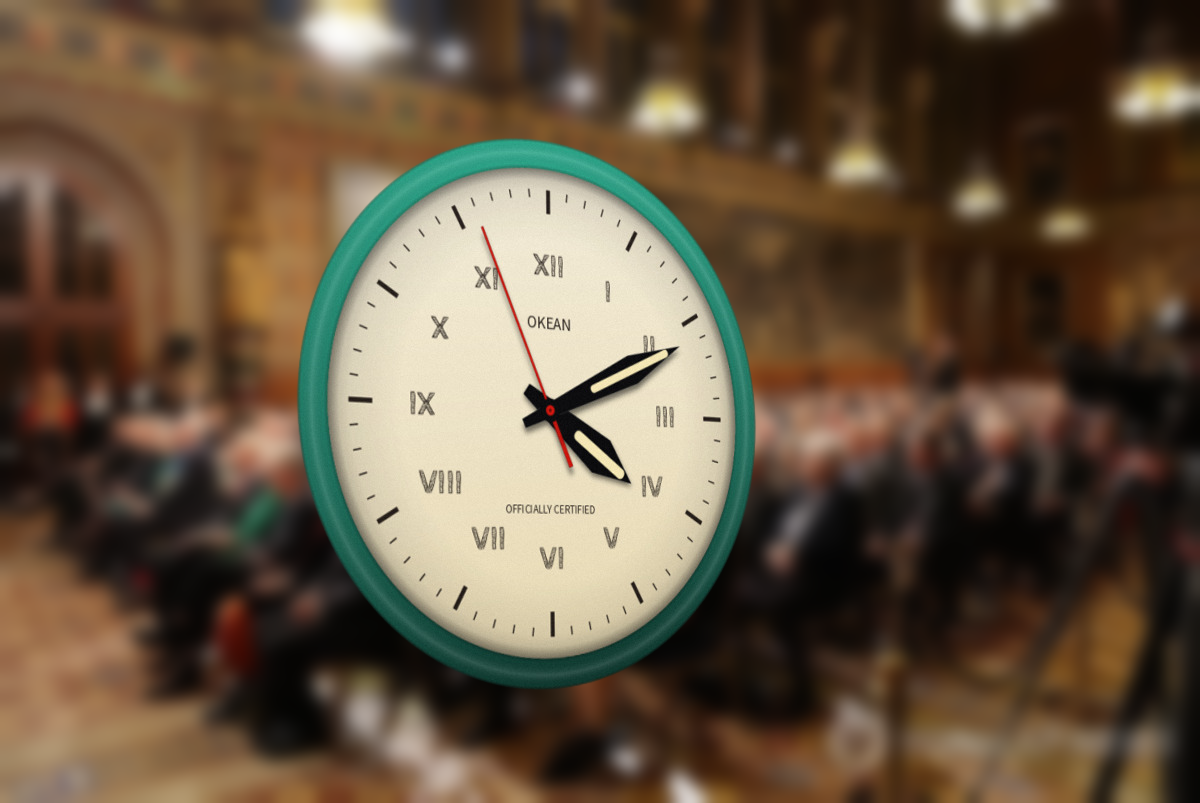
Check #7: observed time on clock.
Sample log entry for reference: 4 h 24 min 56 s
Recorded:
4 h 10 min 56 s
